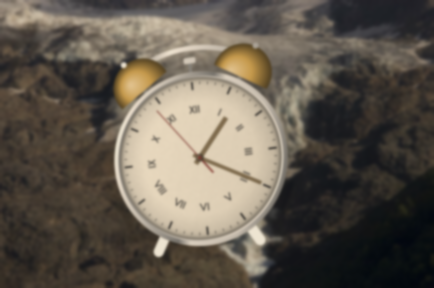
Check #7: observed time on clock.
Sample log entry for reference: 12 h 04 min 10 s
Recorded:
1 h 19 min 54 s
